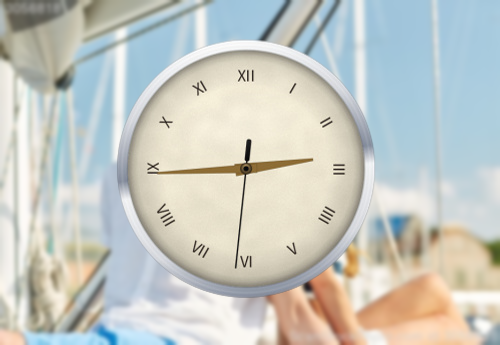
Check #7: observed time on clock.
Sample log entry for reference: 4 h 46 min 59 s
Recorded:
2 h 44 min 31 s
